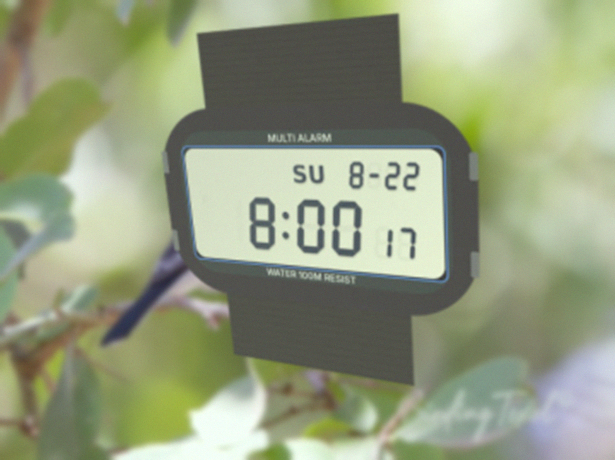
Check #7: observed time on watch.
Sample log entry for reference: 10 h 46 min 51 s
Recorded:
8 h 00 min 17 s
